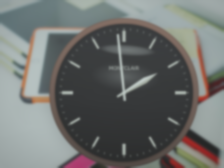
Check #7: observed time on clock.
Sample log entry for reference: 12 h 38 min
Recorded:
1 h 59 min
